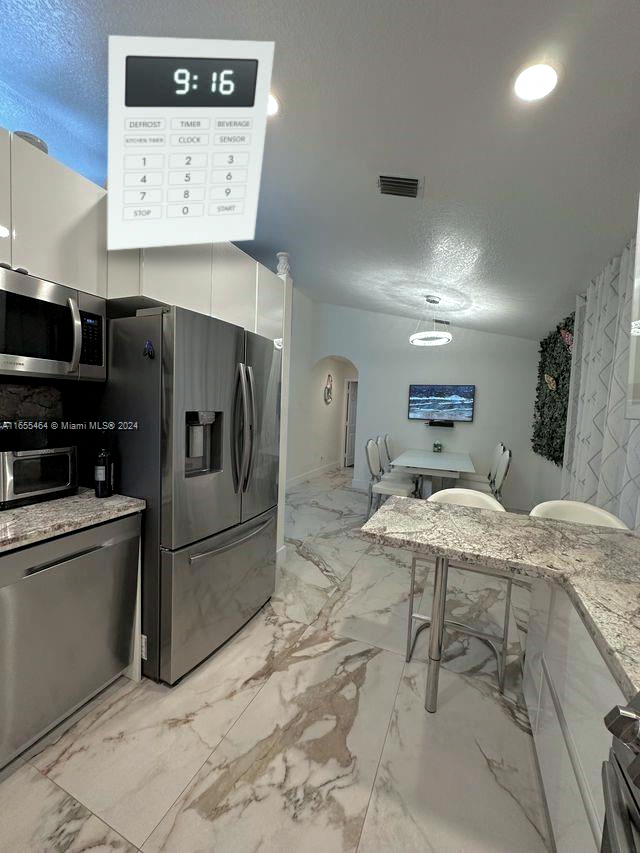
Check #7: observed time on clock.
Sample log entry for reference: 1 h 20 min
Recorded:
9 h 16 min
